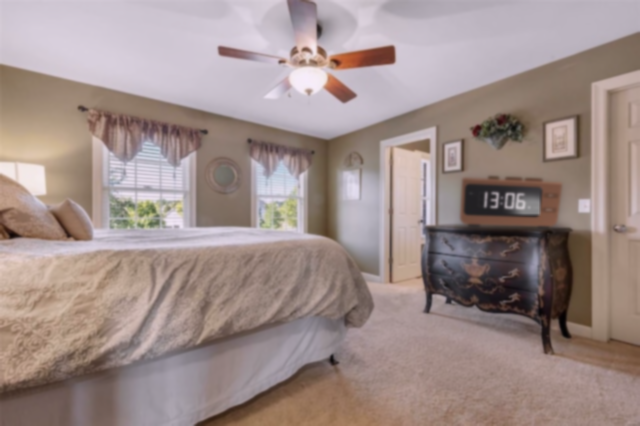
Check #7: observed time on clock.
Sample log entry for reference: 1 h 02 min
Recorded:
13 h 06 min
